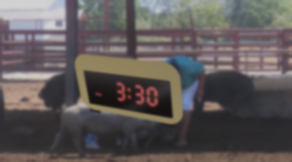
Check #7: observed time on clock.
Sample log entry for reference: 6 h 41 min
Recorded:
3 h 30 min
